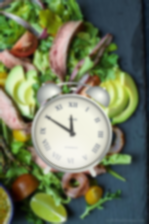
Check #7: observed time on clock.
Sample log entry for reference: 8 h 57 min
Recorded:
11 h 50 min
